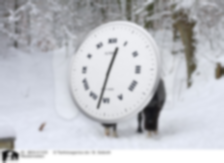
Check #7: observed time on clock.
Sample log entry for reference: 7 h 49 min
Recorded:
12 h 32 min
